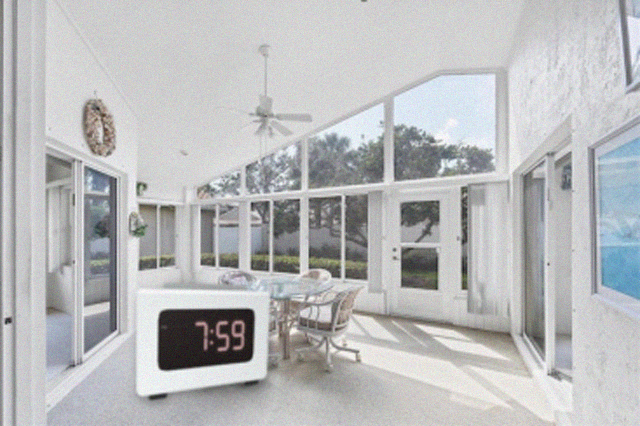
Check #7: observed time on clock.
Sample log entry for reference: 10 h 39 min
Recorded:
7 h 59 min
